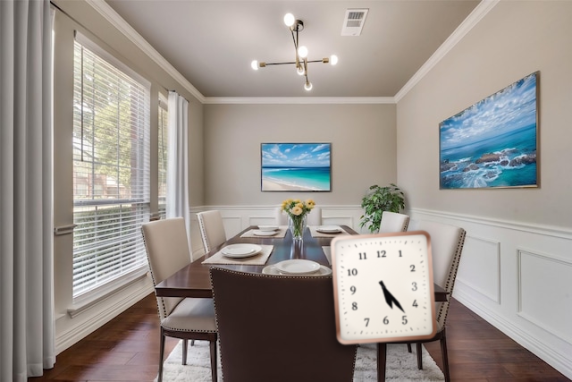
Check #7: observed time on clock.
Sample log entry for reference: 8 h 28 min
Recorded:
5 h 24 min
